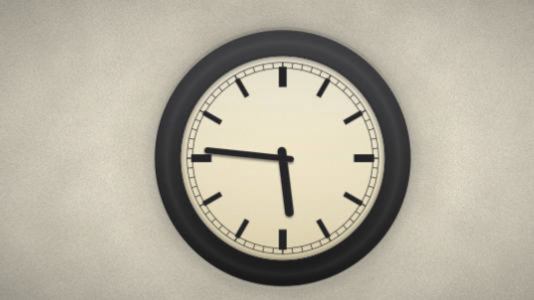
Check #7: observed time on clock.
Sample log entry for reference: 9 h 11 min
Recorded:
5 h 46 min
